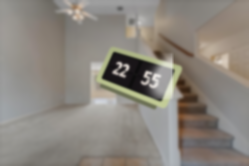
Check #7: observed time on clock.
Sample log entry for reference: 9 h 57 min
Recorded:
22 h 55 min
